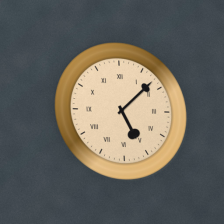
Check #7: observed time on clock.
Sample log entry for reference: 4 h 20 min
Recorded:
5 h 08 min
